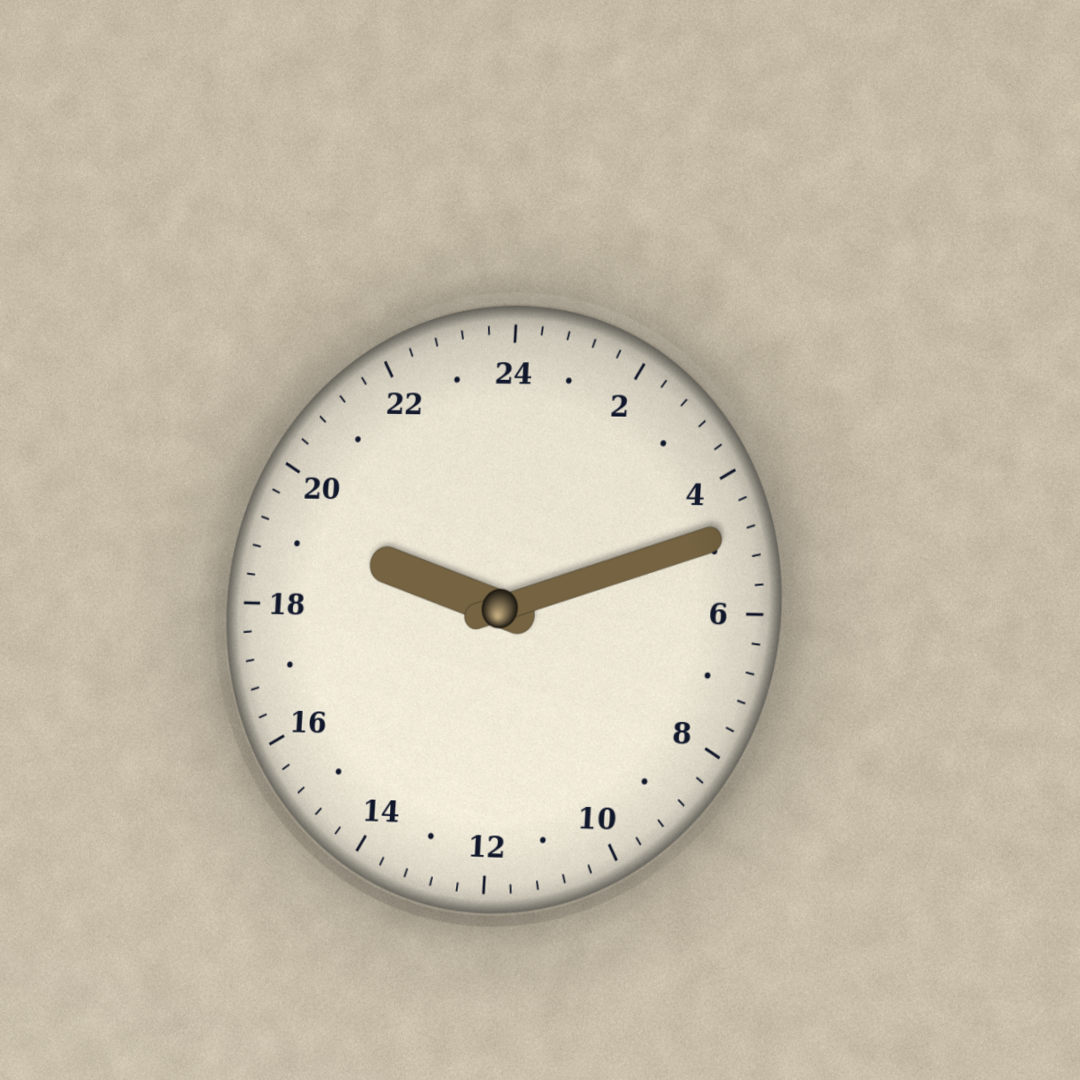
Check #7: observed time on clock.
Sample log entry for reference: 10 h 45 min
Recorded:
19 h 12 min
